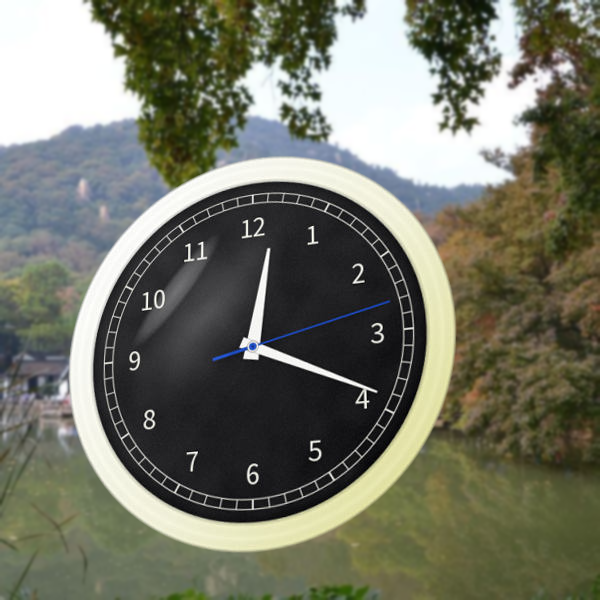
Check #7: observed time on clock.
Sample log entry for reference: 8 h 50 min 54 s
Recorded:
12 h 19 min 13 s
